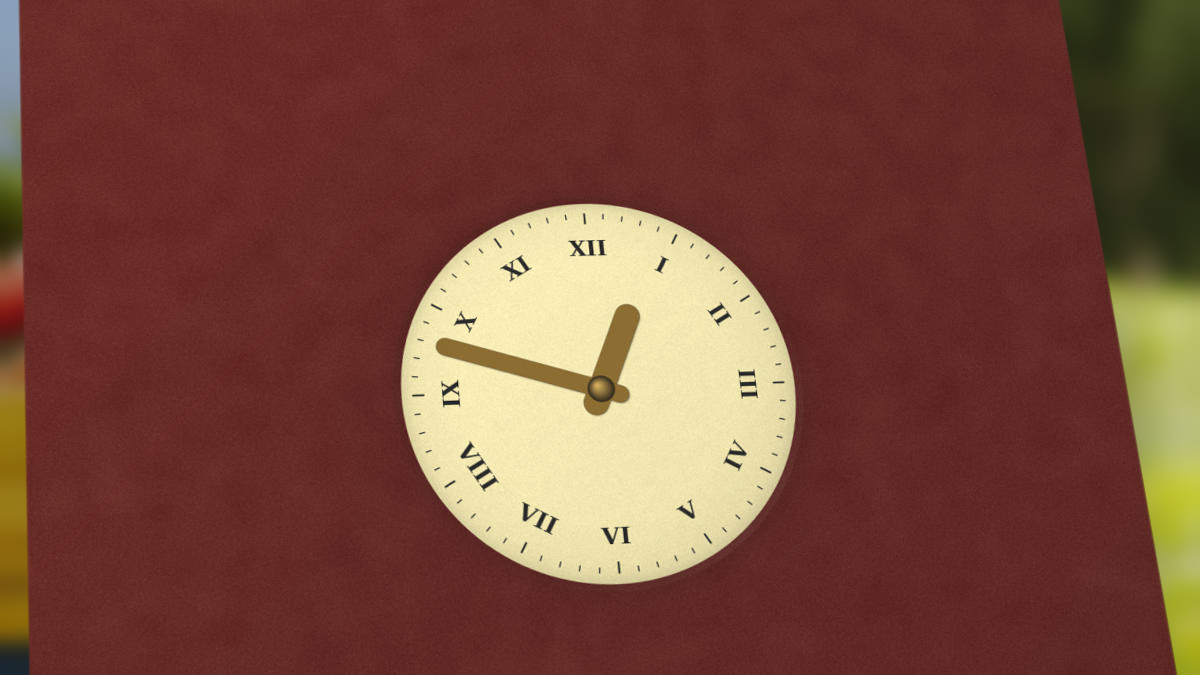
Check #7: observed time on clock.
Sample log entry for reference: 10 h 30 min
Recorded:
12 h 48 min
